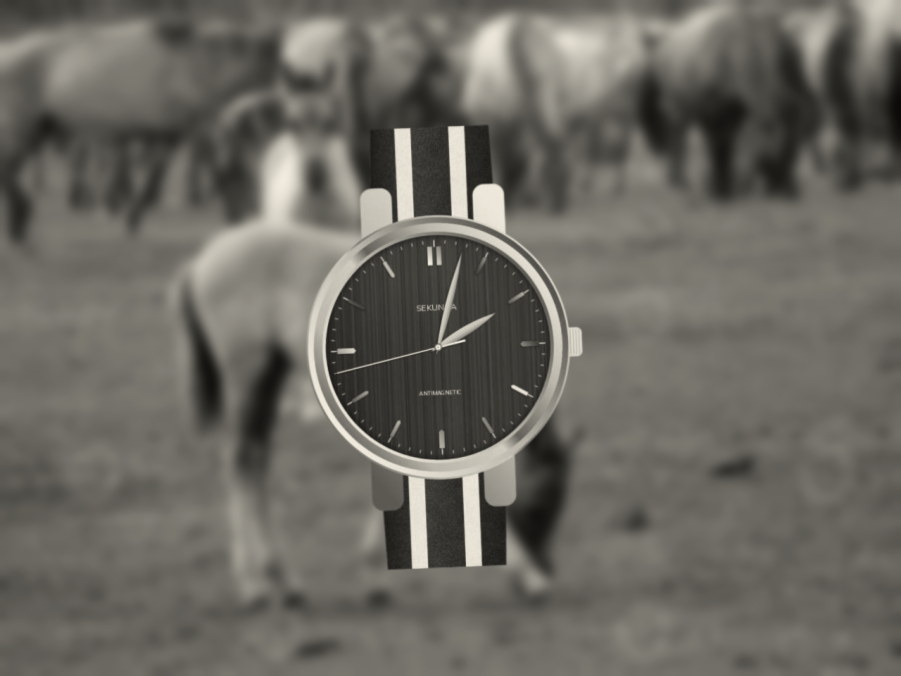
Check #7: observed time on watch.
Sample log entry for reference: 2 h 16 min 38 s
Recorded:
2 h 02 min 43 s
